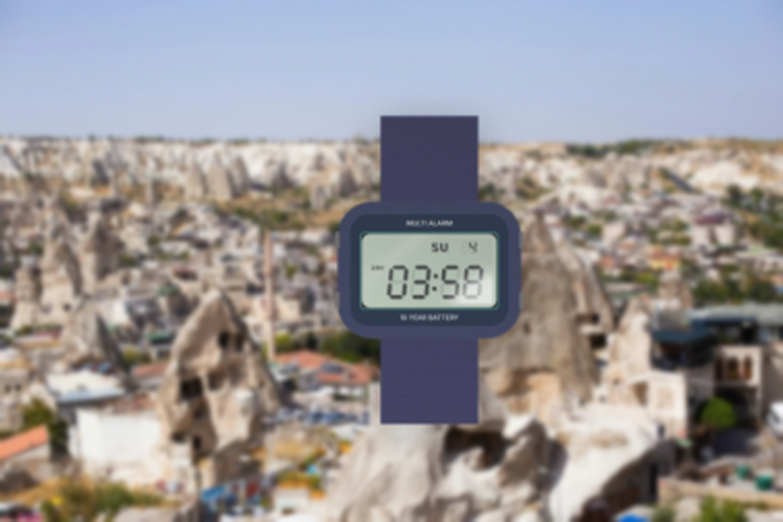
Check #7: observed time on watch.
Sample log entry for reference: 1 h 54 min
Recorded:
3 h 58 min
